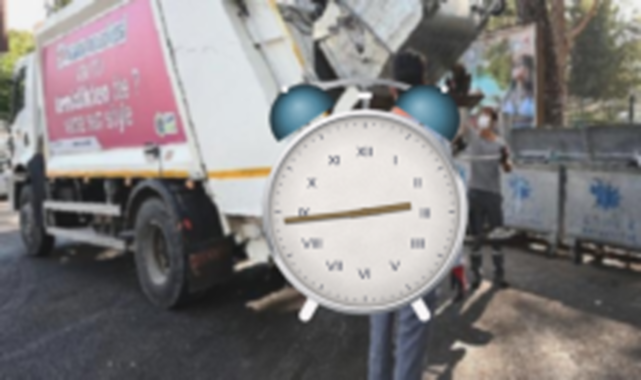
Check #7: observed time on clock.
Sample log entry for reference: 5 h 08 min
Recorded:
2 h 44 min
